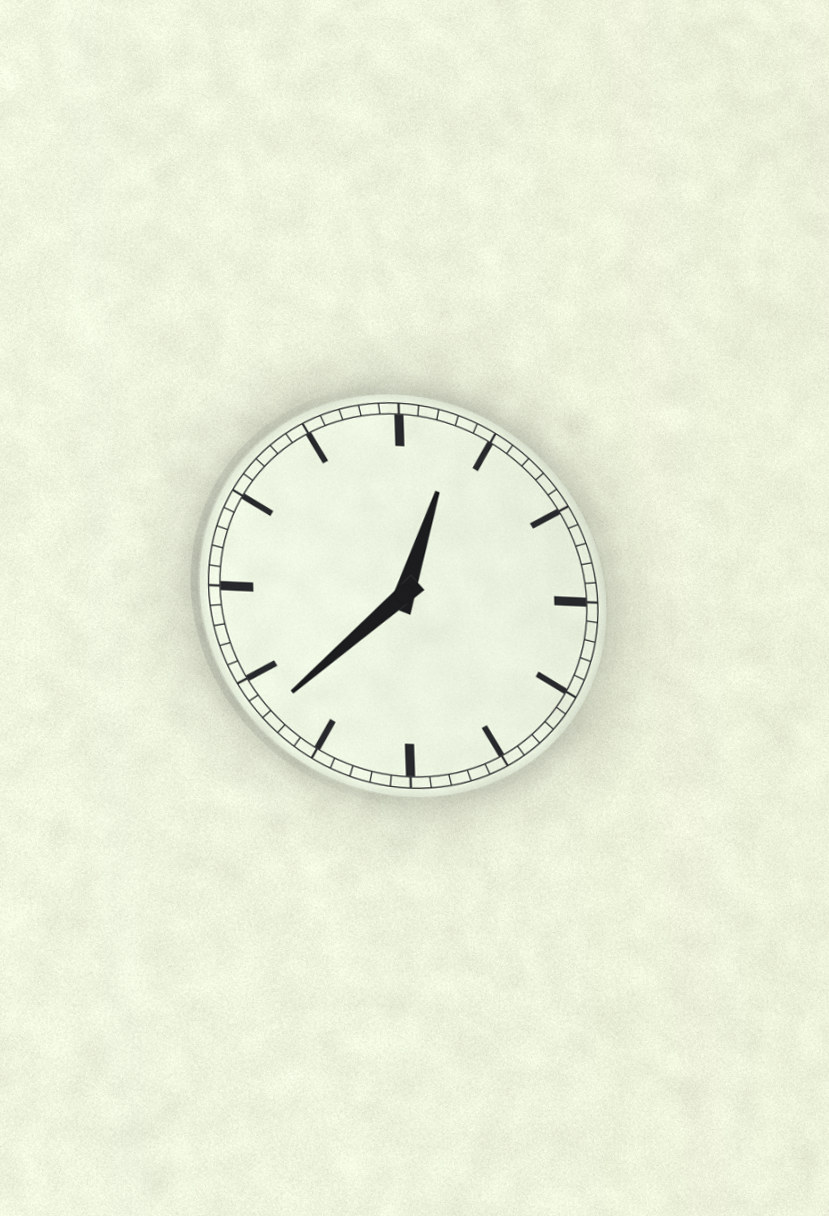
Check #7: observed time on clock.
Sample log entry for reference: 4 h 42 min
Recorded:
12 h 38 min
